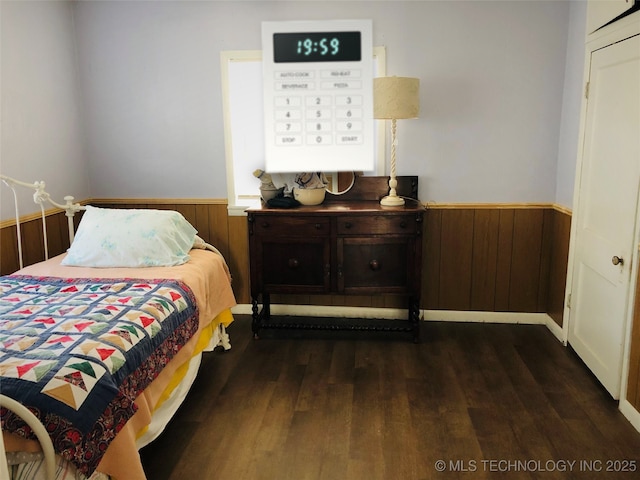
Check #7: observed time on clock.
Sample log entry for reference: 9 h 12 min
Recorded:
19 h 59 min
